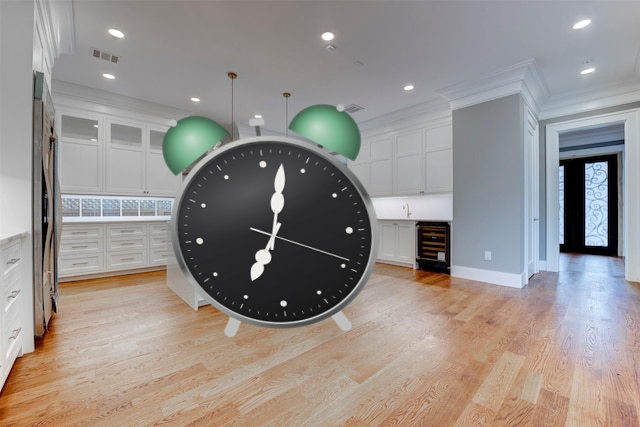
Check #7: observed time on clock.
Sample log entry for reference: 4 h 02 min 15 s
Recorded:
7 h 02 min 19 s
